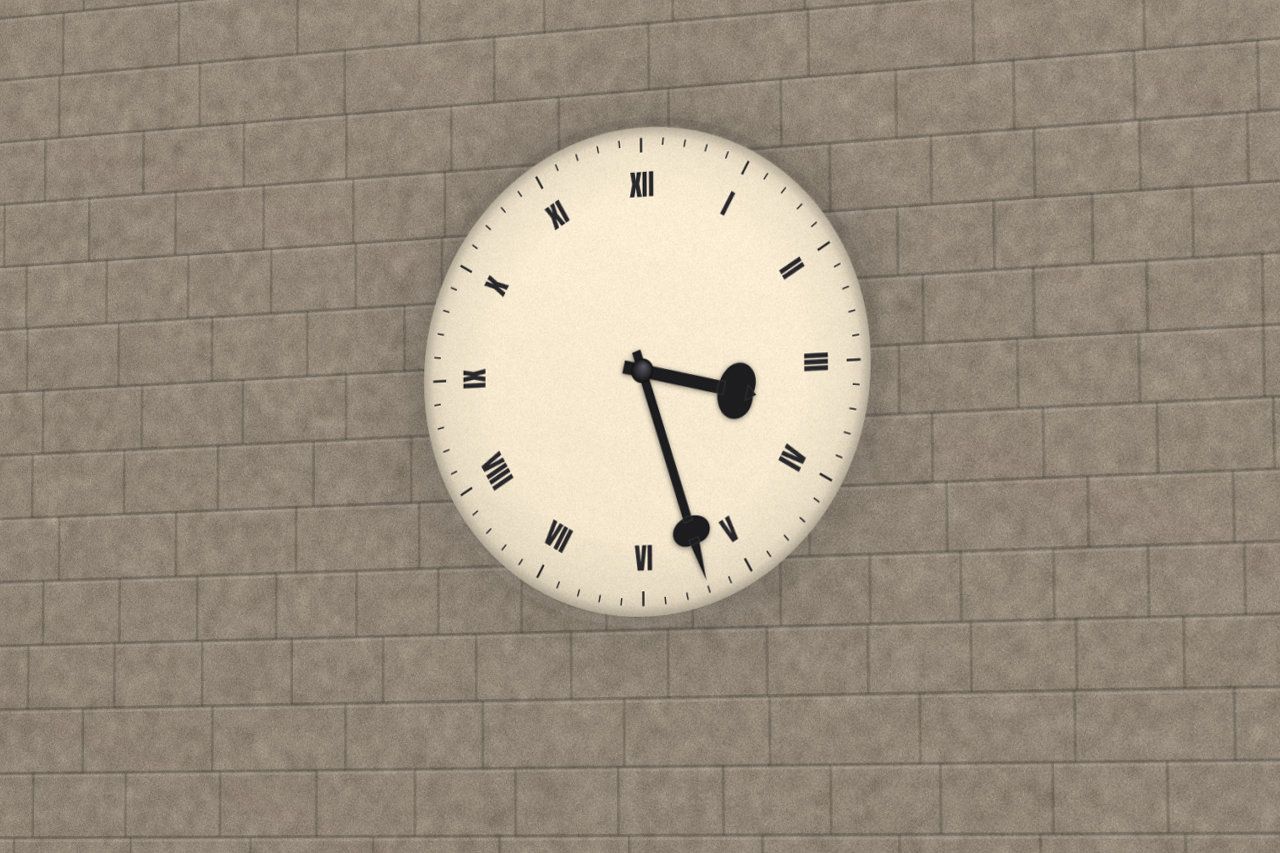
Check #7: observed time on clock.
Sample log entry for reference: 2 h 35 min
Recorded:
3 h 27 min
